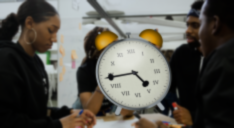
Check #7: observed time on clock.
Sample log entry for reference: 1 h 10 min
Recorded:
4 h 44 min
